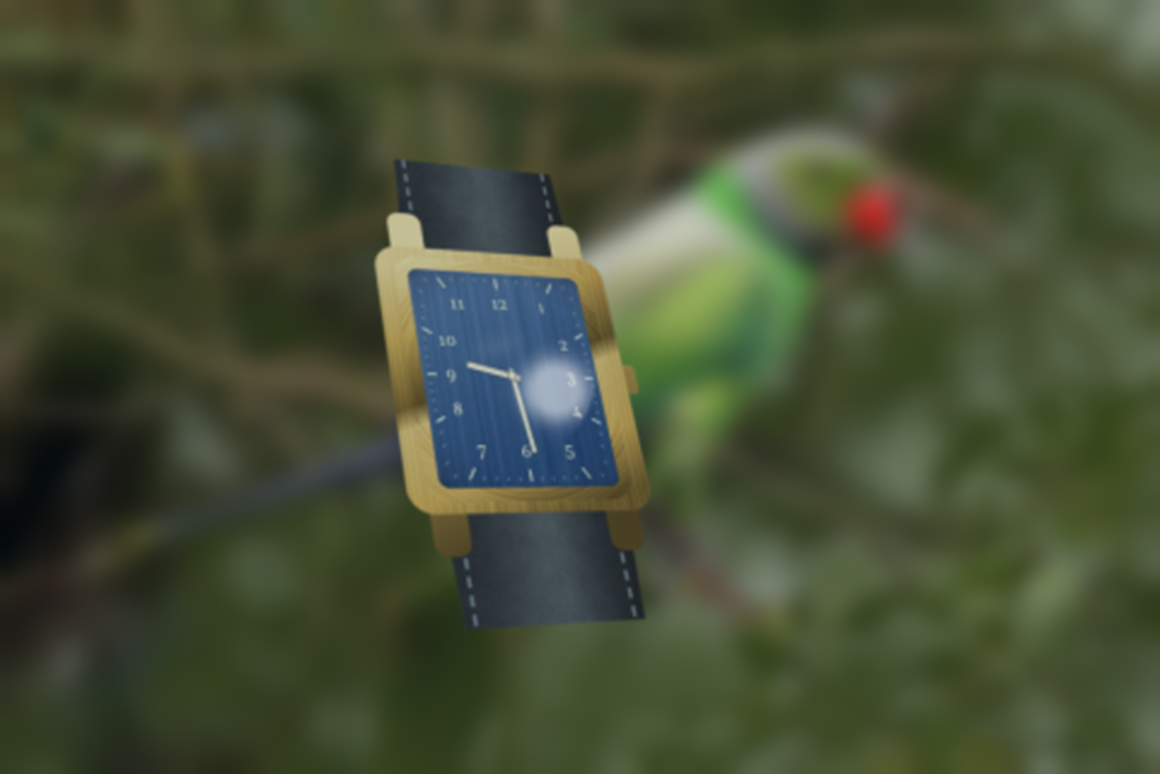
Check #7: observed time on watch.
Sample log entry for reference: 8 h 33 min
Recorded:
9 h 29 min
